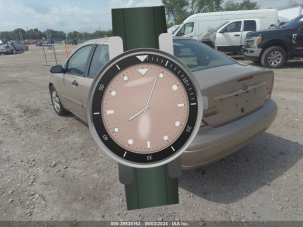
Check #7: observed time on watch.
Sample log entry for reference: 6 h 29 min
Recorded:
8 h 04 min
